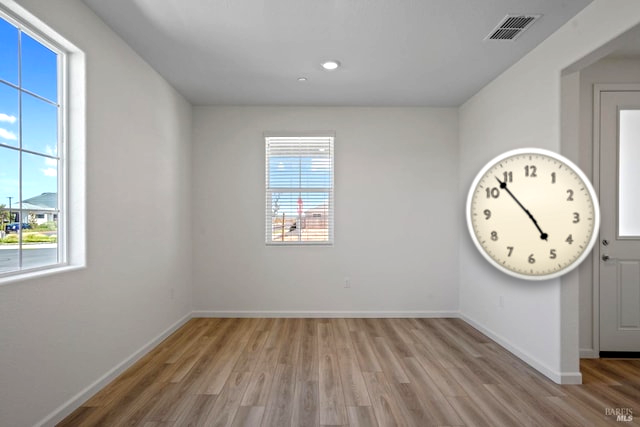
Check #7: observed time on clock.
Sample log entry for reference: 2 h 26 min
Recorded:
4 h 53 min
